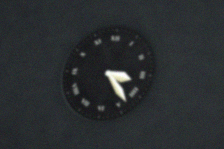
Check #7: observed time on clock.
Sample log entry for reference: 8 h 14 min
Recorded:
3 h 23 min
